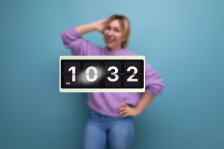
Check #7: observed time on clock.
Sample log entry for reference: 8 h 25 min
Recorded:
10 h 32 min
